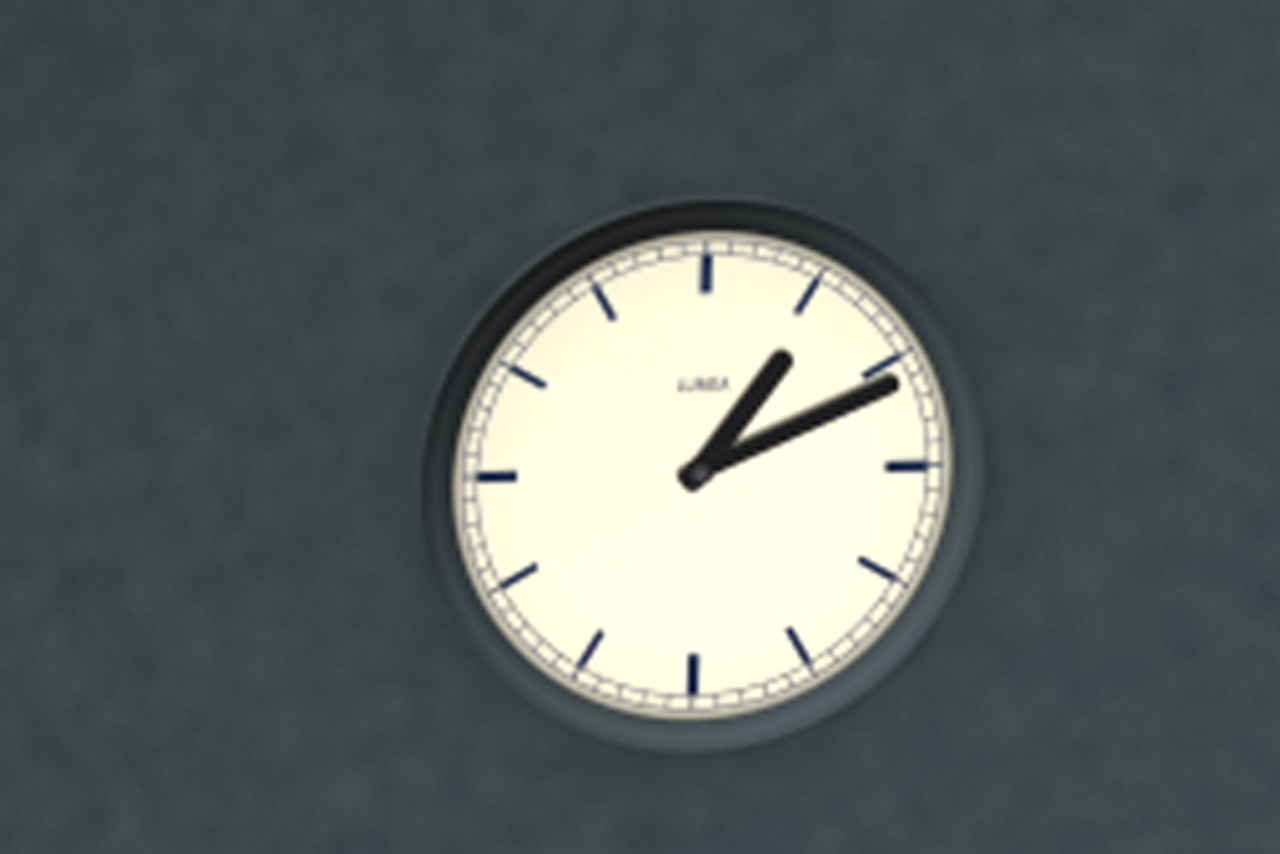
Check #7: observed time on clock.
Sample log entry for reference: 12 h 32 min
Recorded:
1 h 11 min
